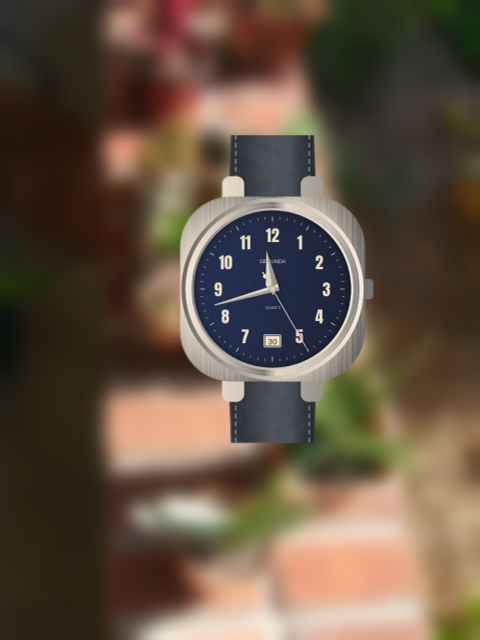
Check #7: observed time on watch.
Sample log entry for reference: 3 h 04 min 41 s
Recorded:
11 h 42 min 25 s
